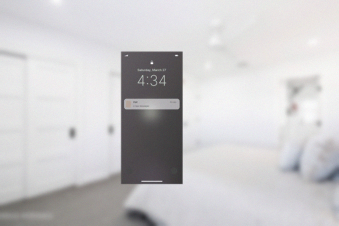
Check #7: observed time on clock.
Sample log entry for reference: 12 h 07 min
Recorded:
4 h 34 min
